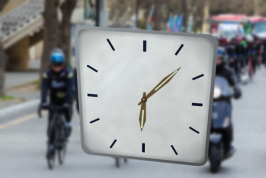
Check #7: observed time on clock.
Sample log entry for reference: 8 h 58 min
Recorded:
6 h 07 min
